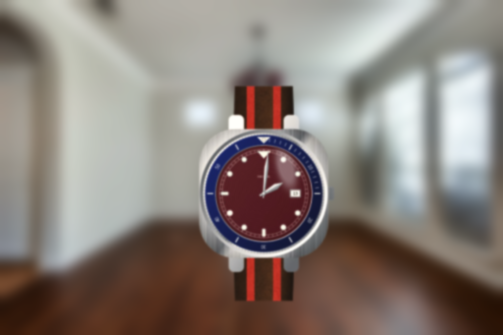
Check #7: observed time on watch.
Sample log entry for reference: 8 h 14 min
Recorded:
2 h 01 min
